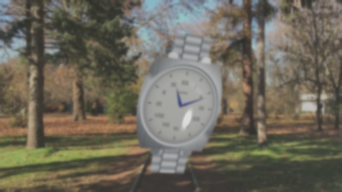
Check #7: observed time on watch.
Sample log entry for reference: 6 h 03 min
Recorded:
11 h 11 min
